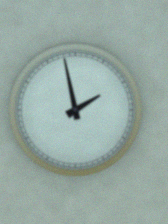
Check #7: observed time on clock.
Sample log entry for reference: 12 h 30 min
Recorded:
1 h 58 min
